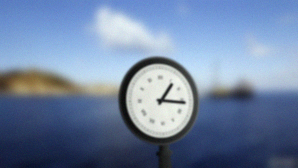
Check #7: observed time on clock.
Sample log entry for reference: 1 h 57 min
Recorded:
1 h 16 min
